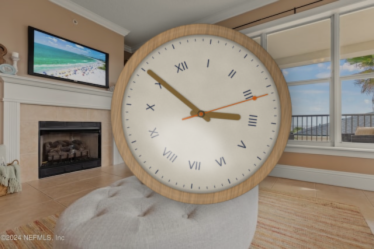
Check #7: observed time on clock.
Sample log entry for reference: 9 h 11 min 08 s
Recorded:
3 h 55 min 16 s
